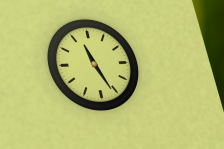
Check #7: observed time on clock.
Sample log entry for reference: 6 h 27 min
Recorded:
11 h 26 min
